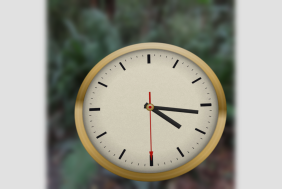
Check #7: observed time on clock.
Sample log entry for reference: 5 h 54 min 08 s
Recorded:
4 h 16 min 30 s
